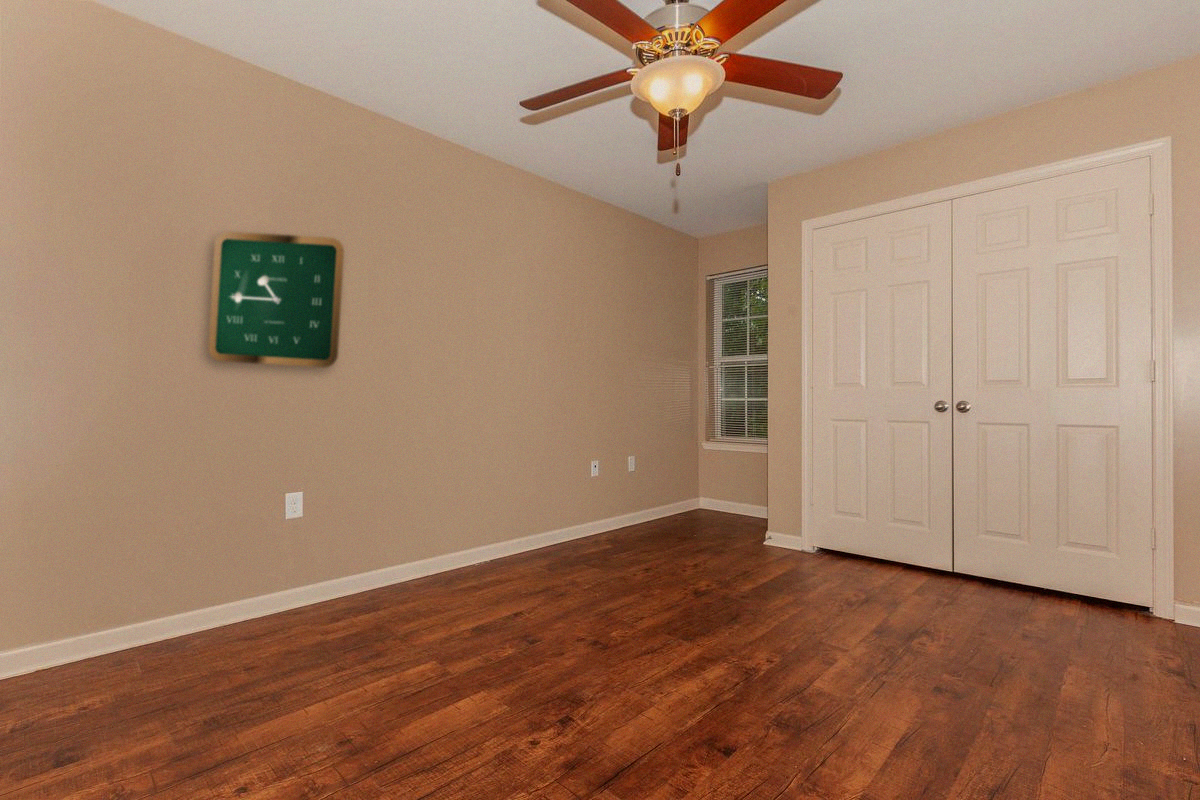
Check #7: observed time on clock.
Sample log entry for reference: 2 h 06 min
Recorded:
10 h 45 min
